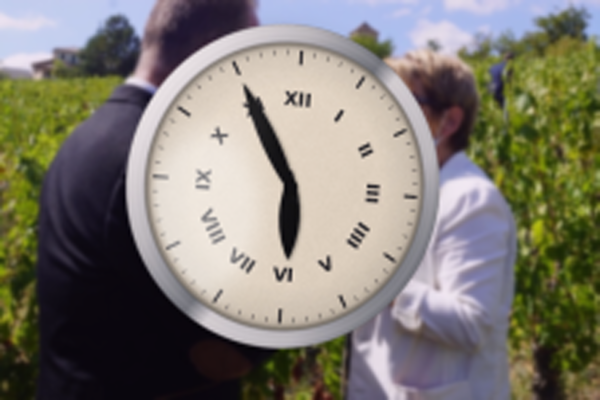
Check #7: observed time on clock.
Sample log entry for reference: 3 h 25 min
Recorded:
5 h 55 min
